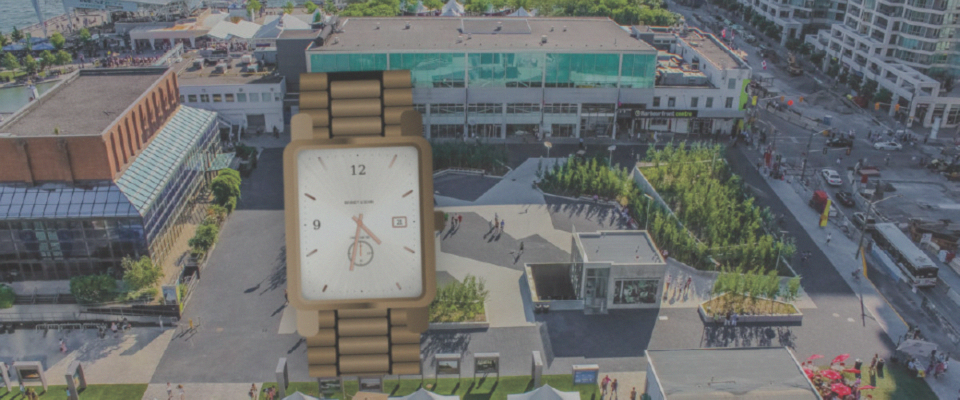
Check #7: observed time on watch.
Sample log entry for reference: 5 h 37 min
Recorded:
4 h 32 min
